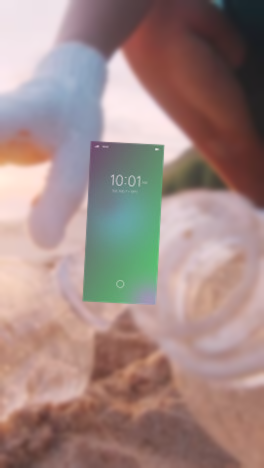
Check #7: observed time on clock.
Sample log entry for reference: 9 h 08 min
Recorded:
10 h 01 min
